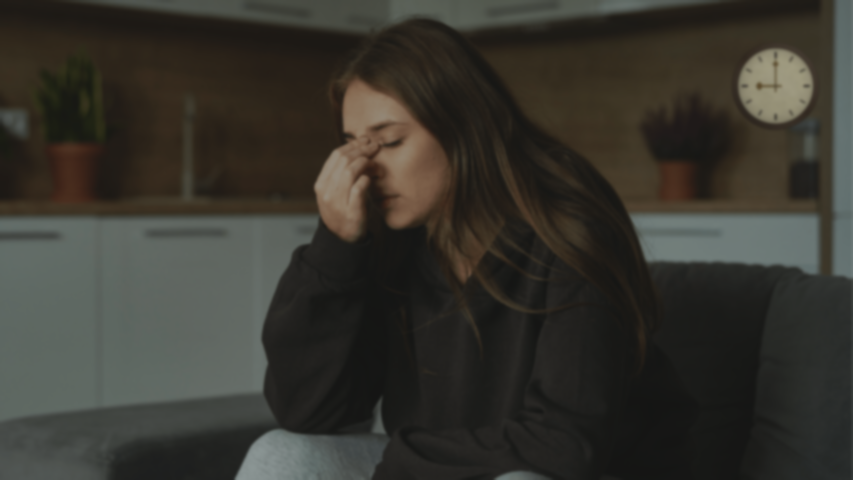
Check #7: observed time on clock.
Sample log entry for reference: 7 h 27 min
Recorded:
9 h 00 min
